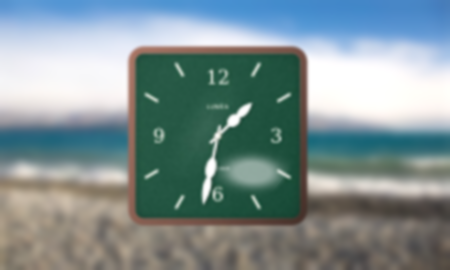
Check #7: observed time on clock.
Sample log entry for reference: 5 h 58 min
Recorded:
1 h 32 min
